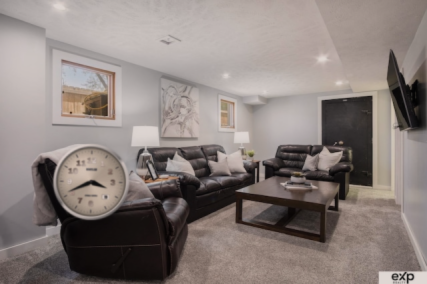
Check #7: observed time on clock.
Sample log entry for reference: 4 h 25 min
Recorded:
3 h 41 min
